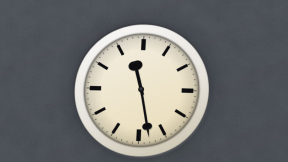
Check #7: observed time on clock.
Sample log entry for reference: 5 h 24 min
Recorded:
11 h 28 min
